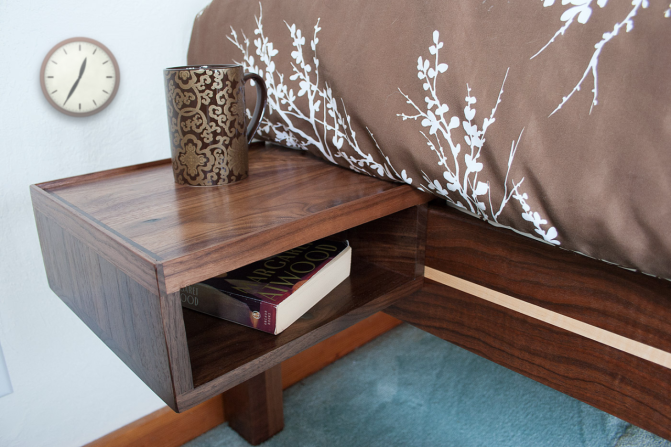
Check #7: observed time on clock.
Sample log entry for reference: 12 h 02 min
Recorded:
12 h 35 min
